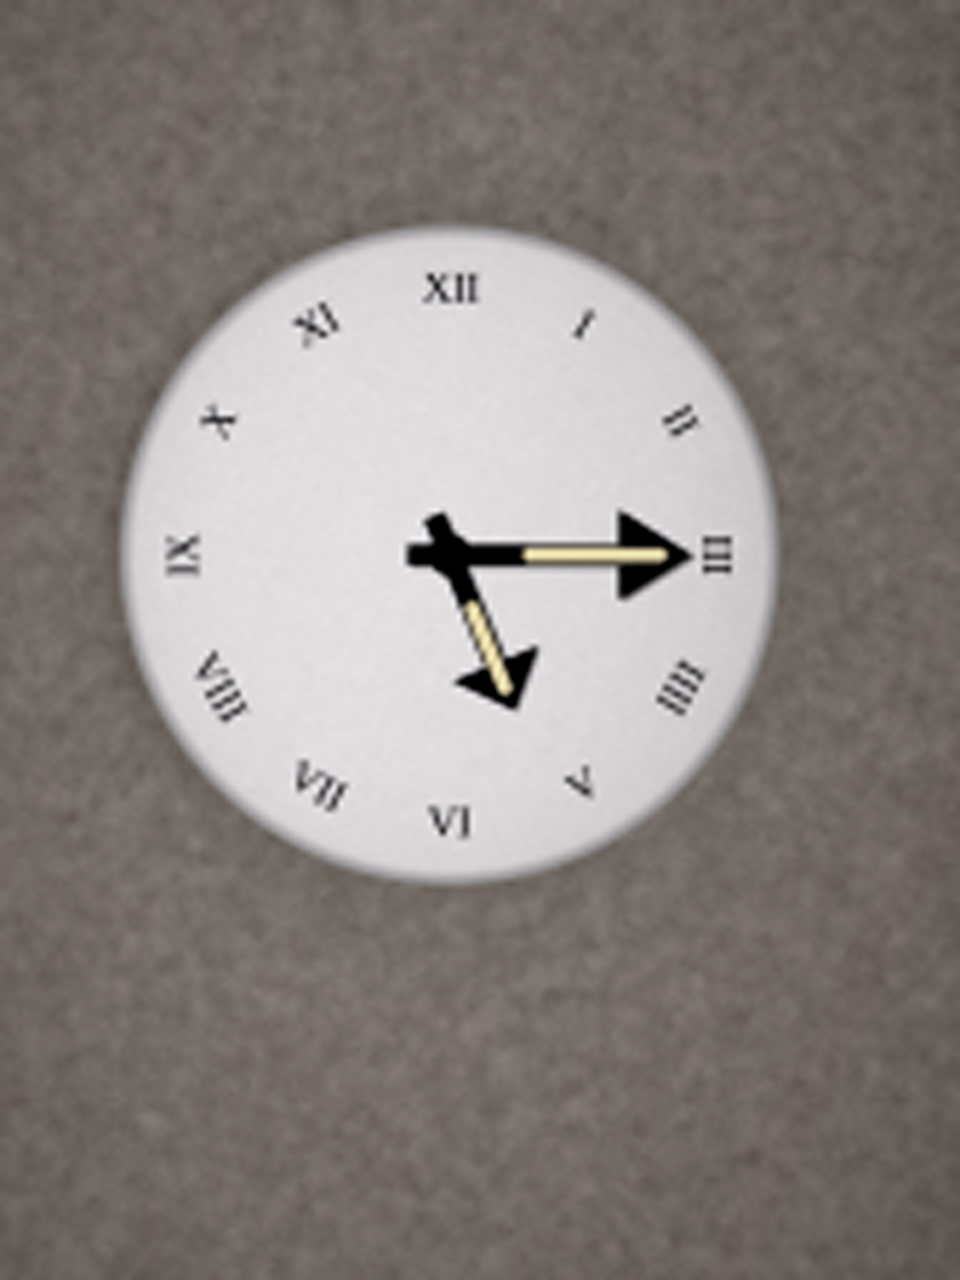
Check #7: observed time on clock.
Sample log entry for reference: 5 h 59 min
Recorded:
5 h 15 min
